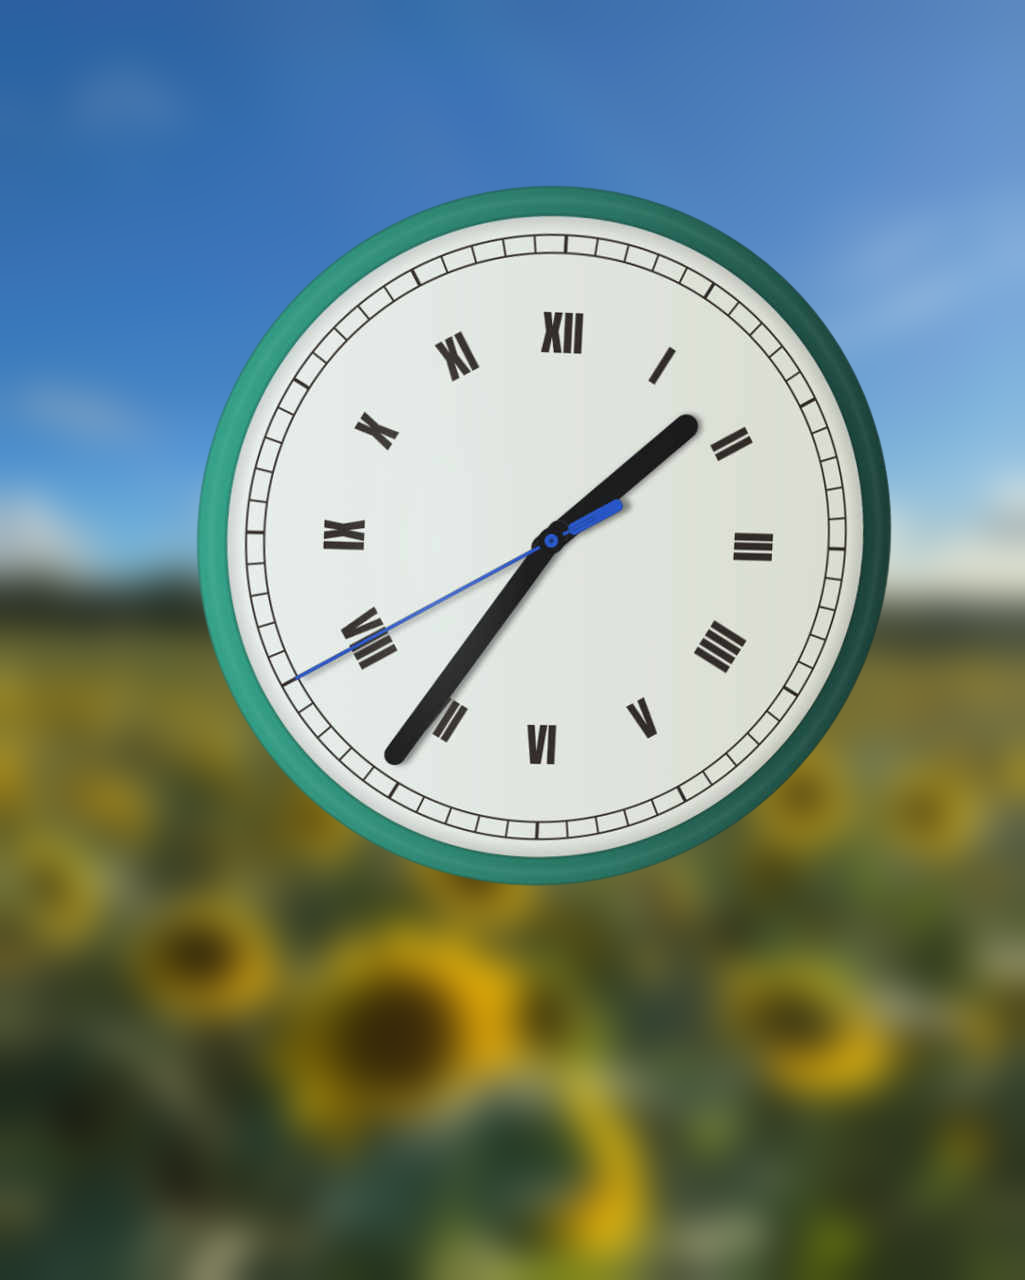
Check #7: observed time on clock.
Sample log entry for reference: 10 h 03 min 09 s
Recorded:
1 h 35 min 40 s
